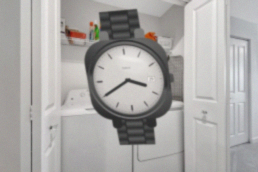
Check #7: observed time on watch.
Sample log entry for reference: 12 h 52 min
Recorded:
3 h 40 min
